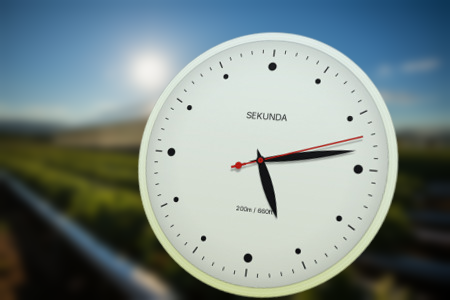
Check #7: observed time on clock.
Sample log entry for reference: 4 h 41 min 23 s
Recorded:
5 h 13 min 12 s
